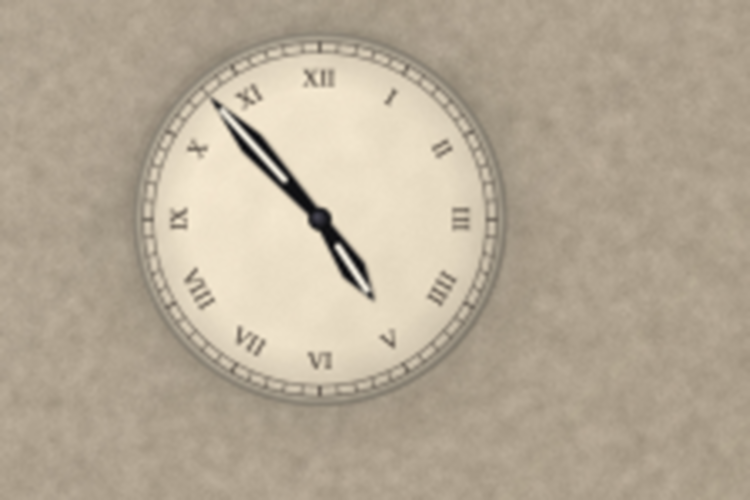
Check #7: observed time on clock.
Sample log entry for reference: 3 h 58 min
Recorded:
4 h 53 min
